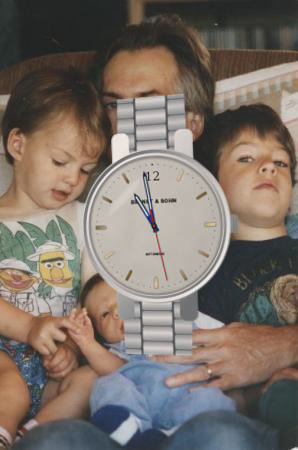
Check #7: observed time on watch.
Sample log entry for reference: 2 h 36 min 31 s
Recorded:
10 h 58 min 28 s
